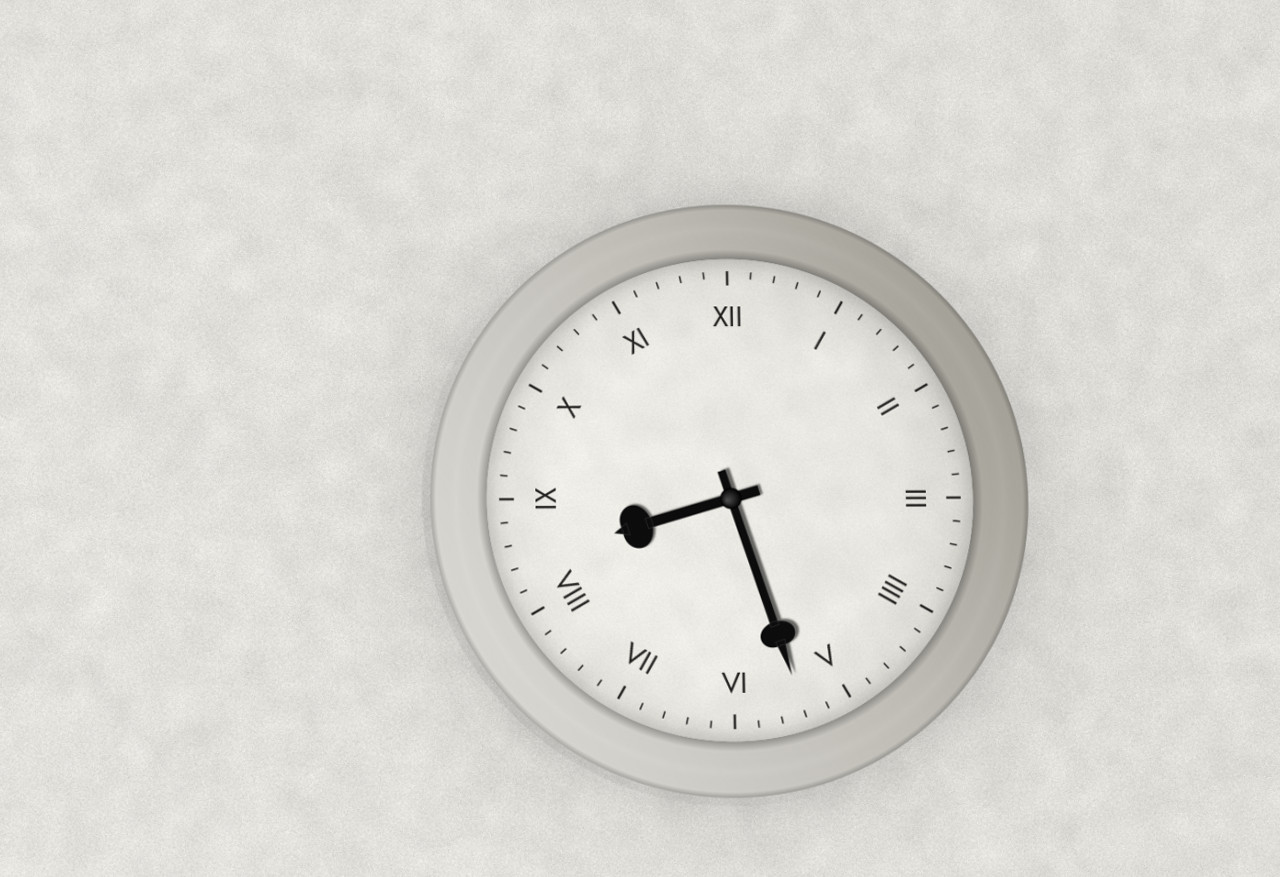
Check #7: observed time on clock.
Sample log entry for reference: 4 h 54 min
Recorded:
8 h 27 min
